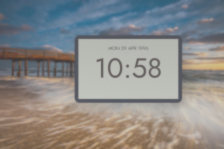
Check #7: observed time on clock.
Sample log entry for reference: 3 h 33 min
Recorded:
10 h 58 min
